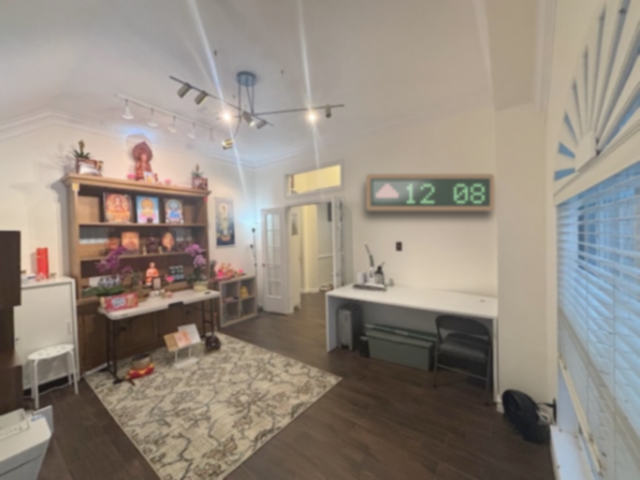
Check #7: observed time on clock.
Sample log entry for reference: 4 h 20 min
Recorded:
12 h 08 min
